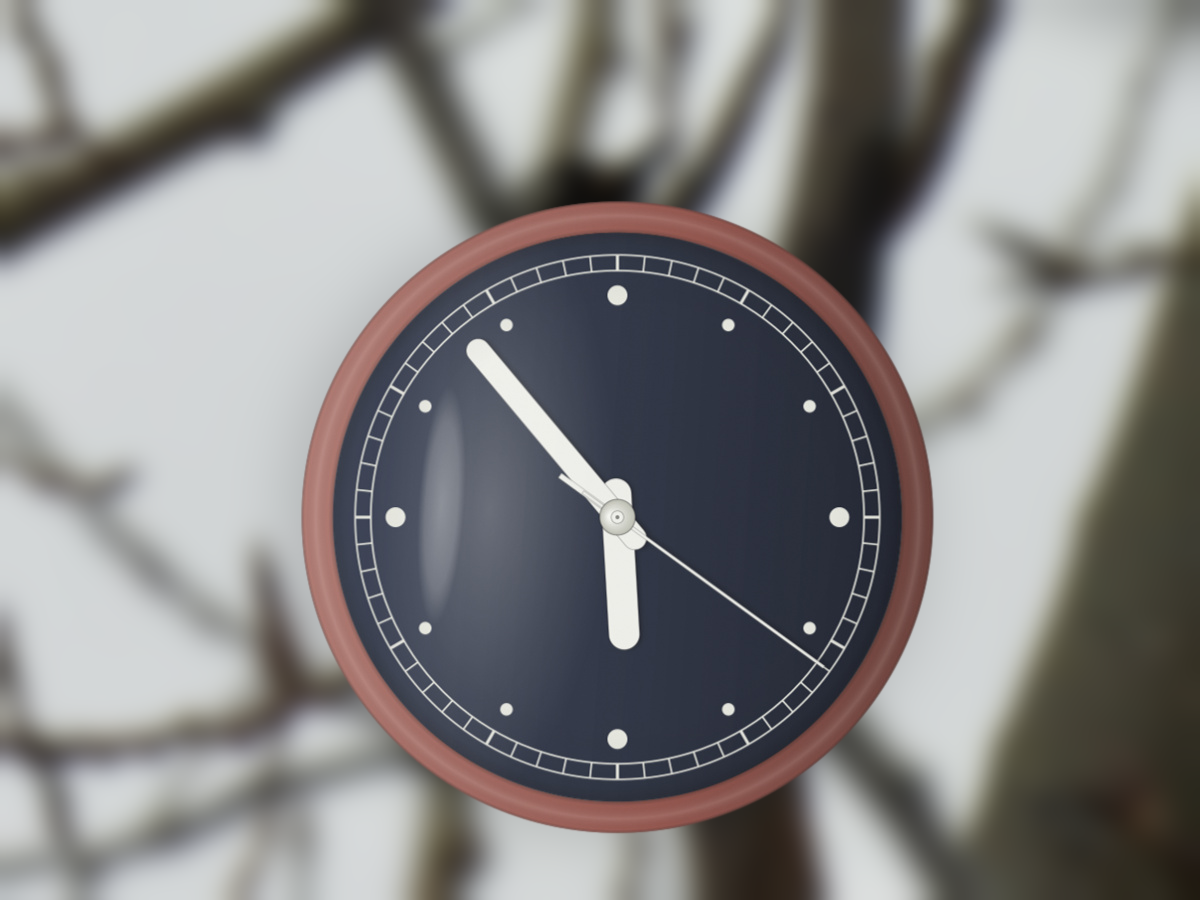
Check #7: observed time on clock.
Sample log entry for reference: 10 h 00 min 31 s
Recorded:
5 h 53 min 21 s
